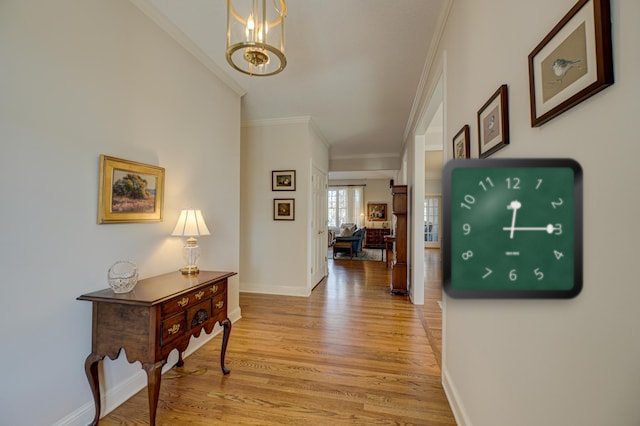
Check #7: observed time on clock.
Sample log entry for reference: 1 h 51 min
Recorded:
12 h 15 min
